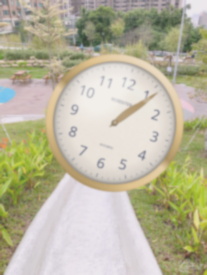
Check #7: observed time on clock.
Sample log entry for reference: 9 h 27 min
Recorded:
1 h 06 min
